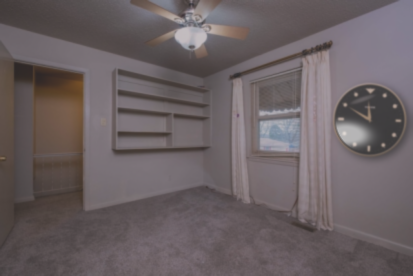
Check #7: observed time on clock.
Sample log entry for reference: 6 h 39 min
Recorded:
11 h 50 min
